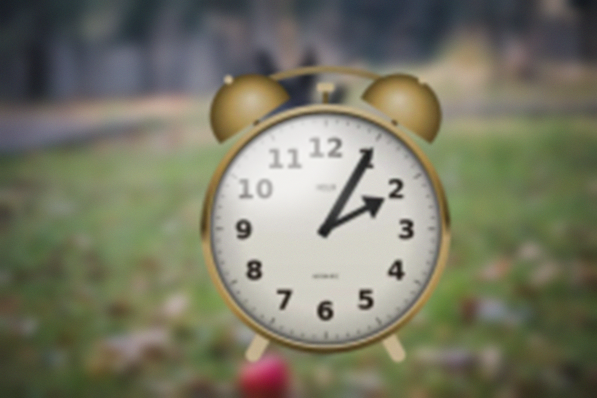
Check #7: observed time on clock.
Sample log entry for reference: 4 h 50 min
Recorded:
2 h 05 min
